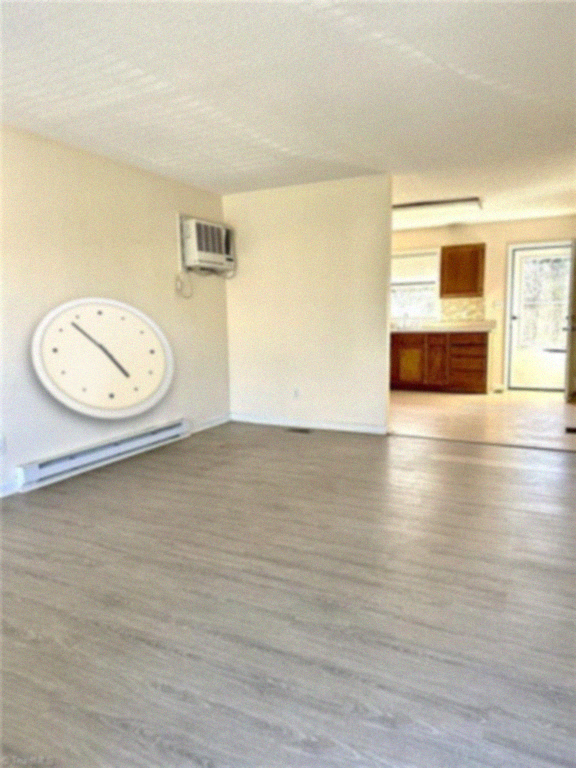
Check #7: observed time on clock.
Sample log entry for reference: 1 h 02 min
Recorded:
4 h 53 min
